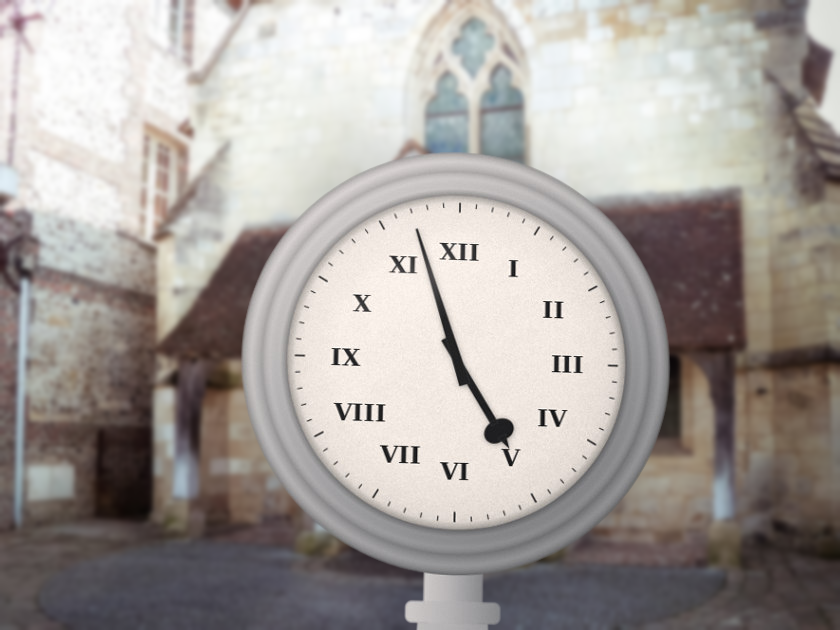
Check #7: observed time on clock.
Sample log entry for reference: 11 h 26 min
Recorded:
4 h 57 min
